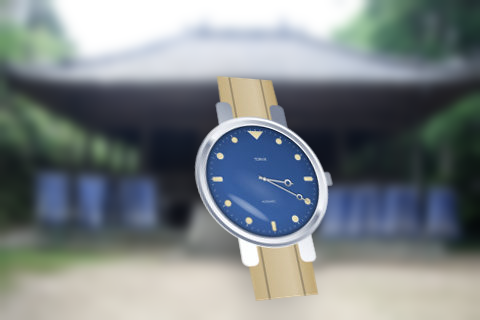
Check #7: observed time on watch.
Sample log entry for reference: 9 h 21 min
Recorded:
3 h 20 min
